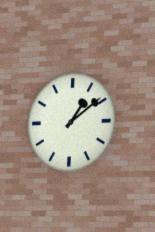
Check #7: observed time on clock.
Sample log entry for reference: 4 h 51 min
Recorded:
1 h 09 min
